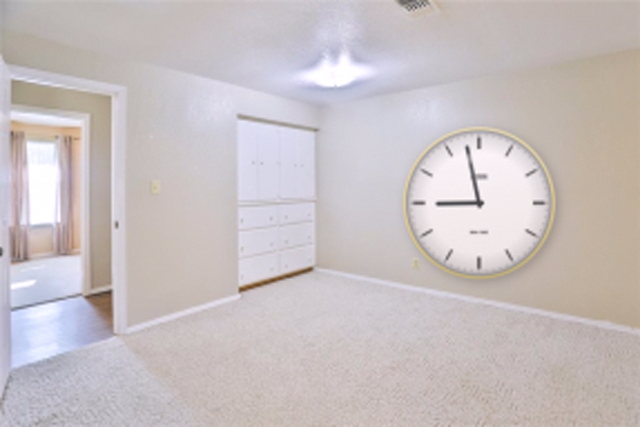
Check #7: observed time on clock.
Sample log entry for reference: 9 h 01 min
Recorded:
8 h 58 min
